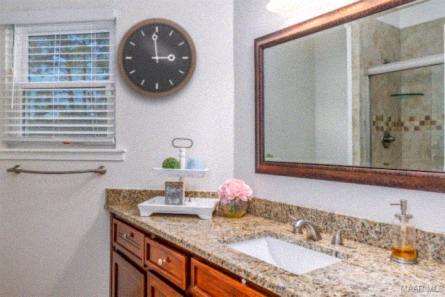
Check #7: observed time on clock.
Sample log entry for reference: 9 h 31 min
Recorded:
2 h 59 min
